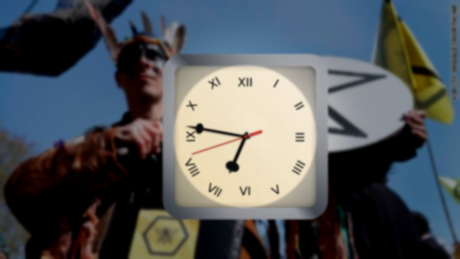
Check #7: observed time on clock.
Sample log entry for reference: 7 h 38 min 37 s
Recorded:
6 h 46 min 42 s
